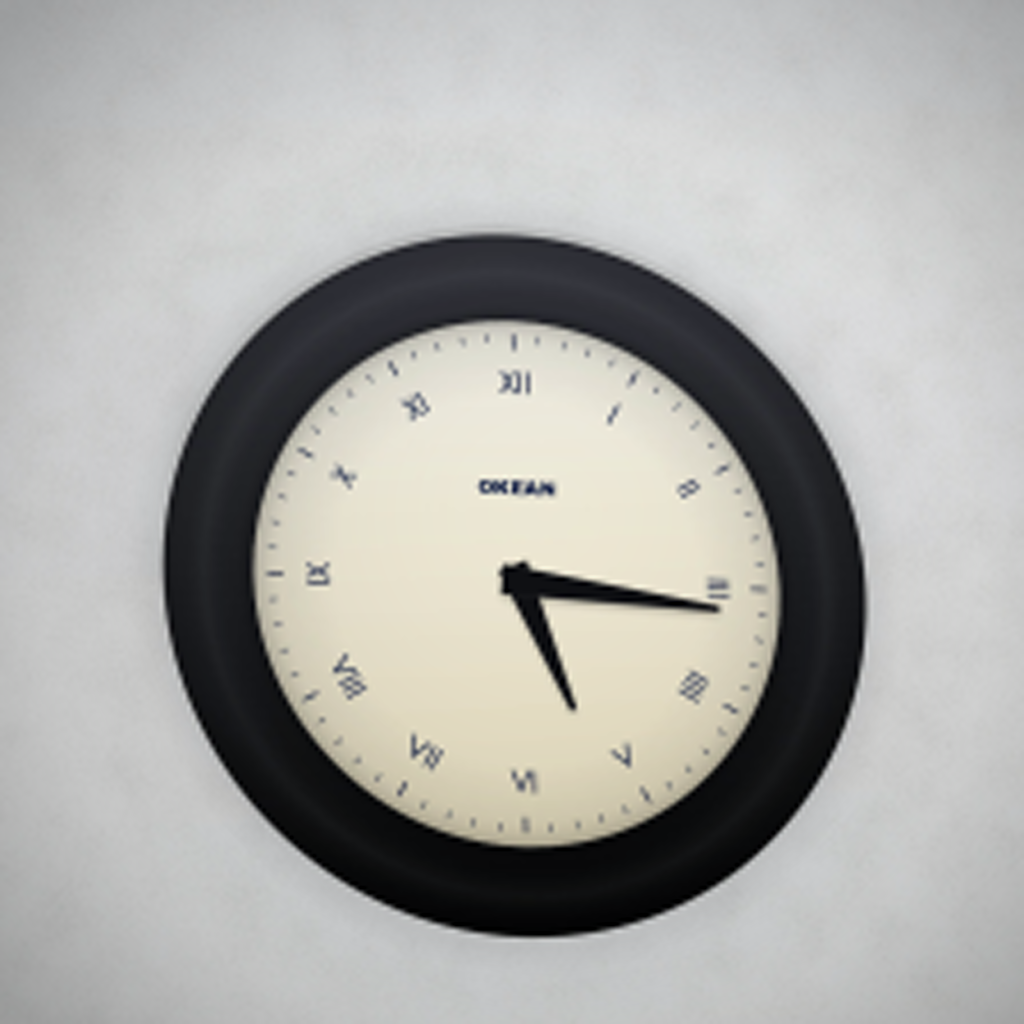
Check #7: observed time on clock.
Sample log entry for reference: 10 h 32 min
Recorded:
5 h 16 min
